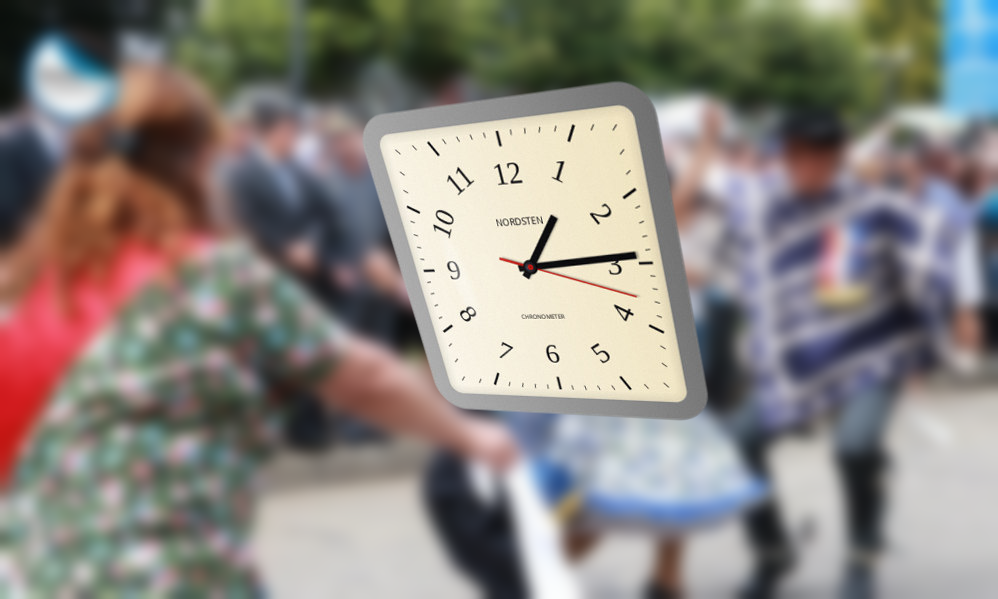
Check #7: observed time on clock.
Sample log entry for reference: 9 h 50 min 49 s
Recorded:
1 h 14 min 18 s
